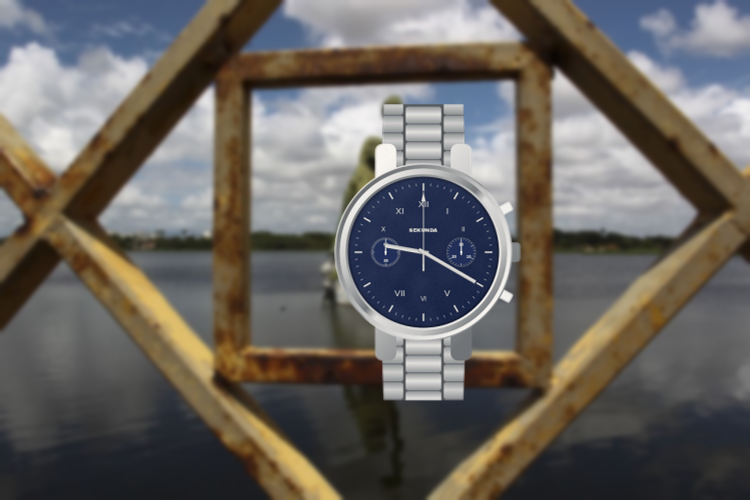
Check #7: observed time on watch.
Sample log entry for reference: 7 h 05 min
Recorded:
9 h 20 min
